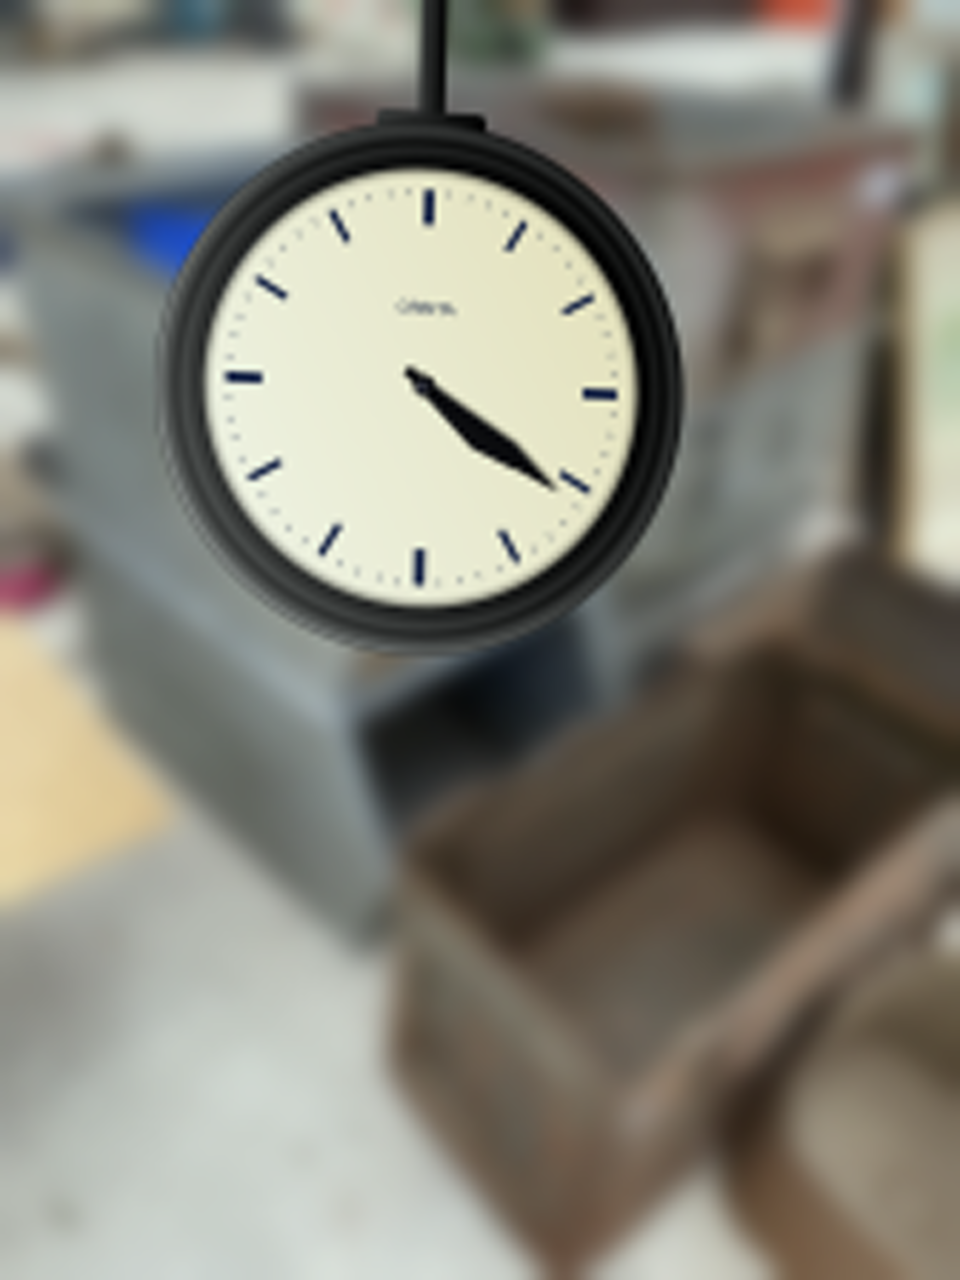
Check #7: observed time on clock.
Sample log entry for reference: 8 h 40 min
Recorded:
4 h 21 min
